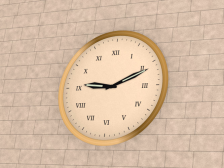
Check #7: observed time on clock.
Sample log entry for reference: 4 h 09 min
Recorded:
9 h 11 min
